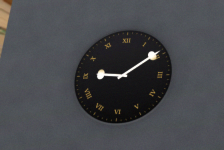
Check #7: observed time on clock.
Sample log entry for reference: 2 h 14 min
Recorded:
9 h 09 min
